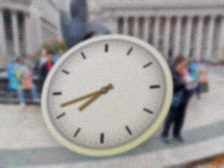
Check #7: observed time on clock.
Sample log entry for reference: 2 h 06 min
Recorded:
7 h 42 min
